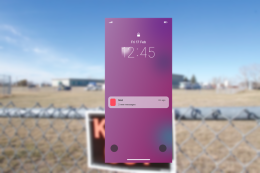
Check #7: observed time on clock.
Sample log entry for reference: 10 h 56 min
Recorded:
12 h 45 min
